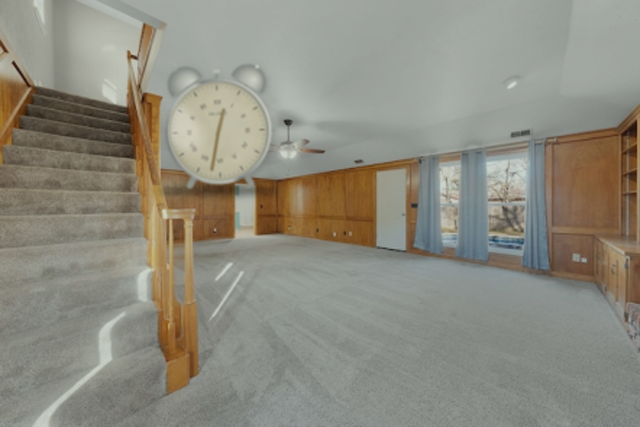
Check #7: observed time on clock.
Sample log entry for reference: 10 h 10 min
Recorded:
12 h 32 min
